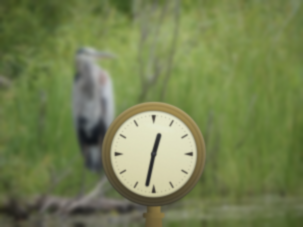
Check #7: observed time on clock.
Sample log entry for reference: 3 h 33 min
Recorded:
12 h 32 min
